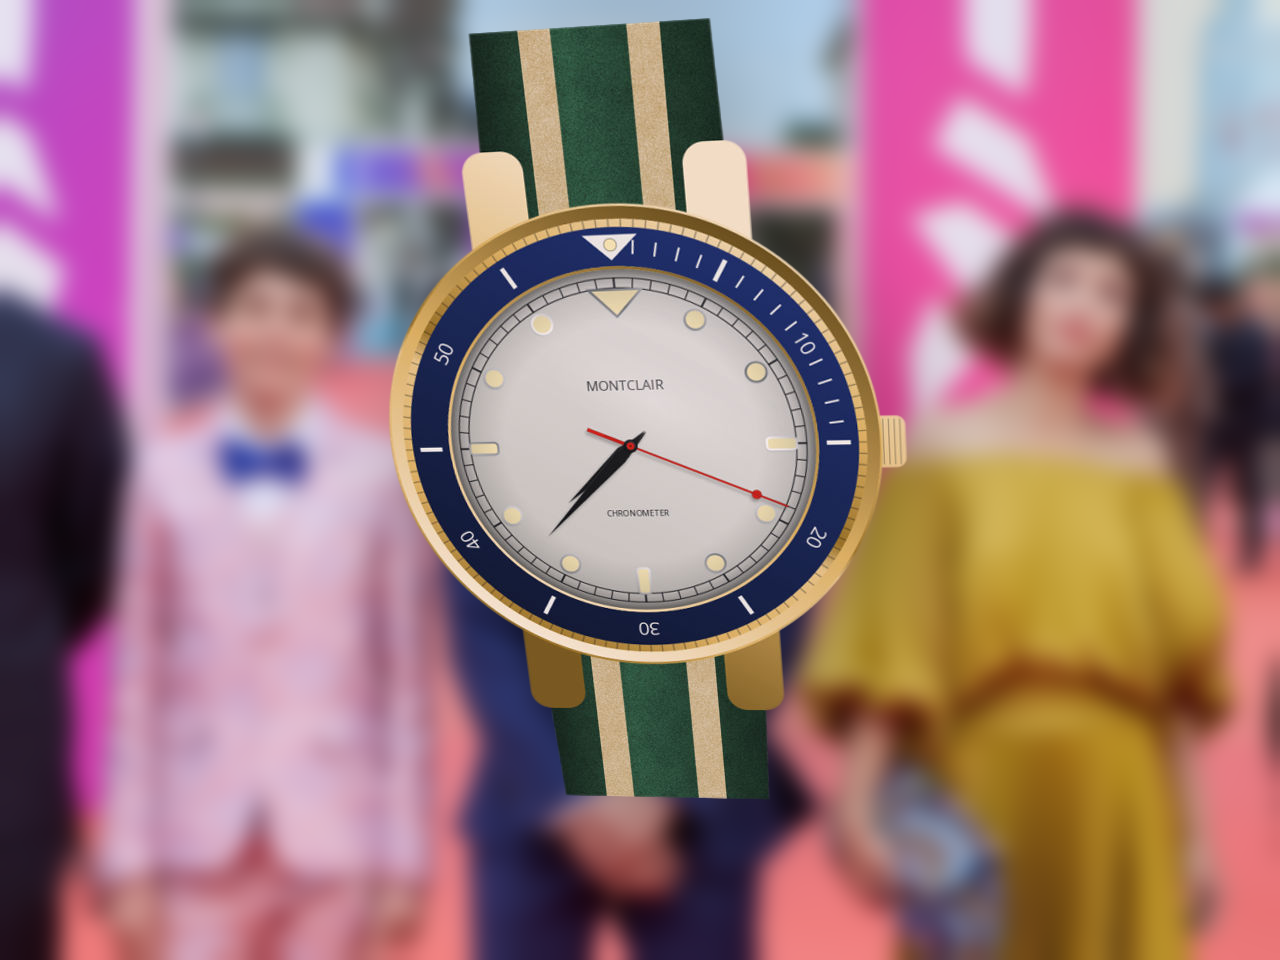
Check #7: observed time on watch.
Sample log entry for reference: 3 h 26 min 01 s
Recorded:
7 h 37 min 19 s
